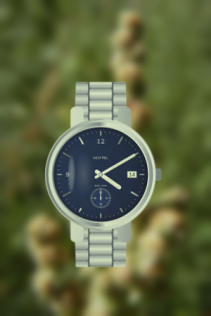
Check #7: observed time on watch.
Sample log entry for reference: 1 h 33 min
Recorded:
4 h 10 min
